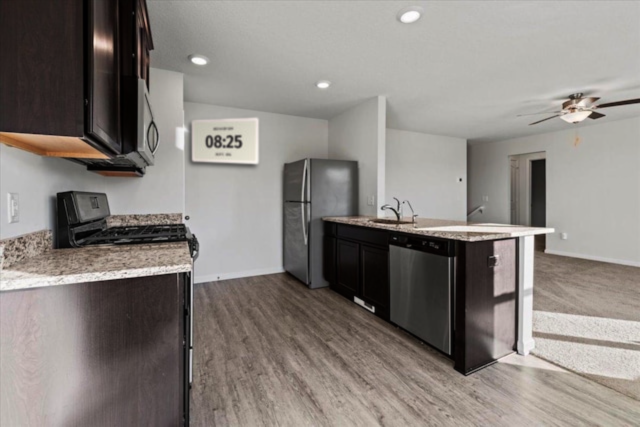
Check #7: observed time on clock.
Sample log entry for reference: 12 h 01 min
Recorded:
8 h 25 min
